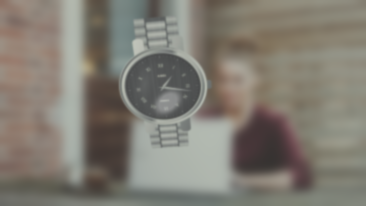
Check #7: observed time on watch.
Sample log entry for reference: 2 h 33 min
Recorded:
1 h 17 min
